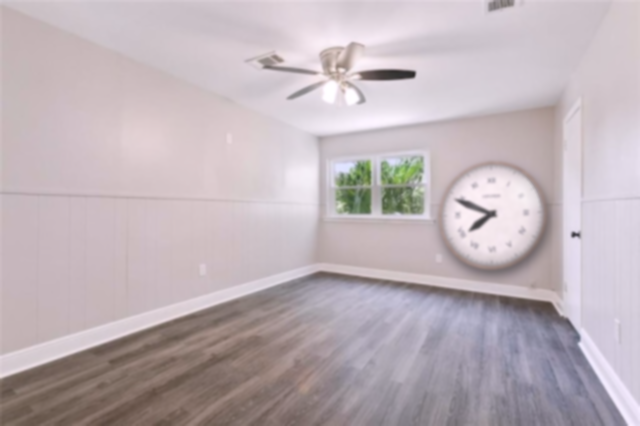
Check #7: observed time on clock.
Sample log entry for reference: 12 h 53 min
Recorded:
7 h 49 min
